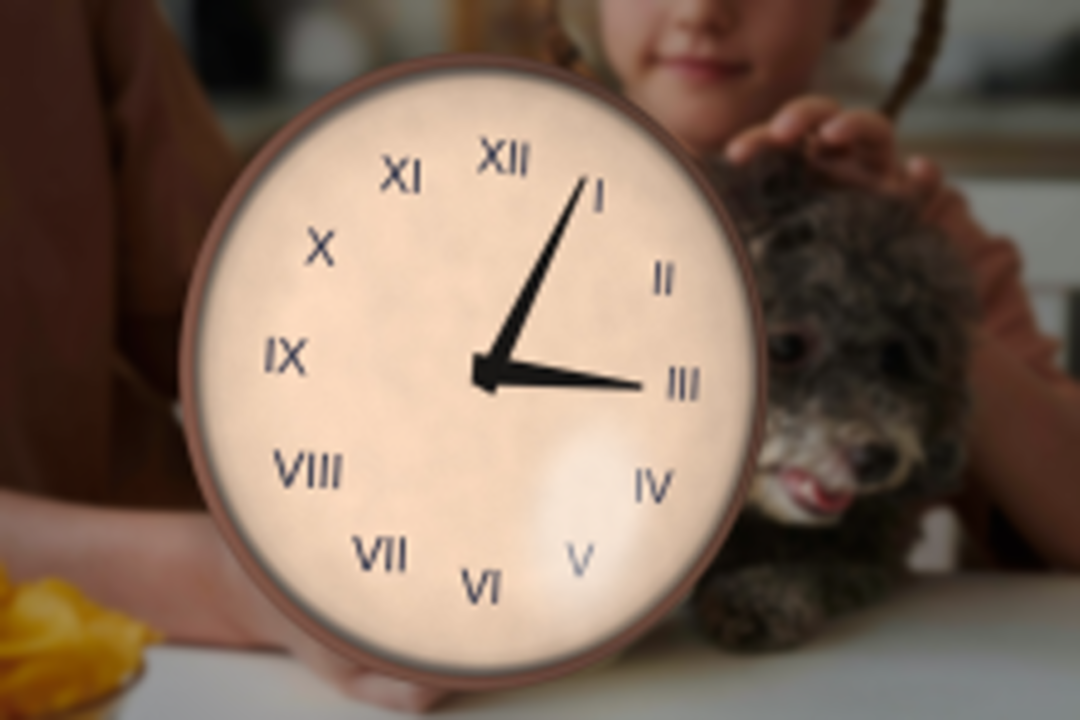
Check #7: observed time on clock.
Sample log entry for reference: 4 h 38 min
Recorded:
3 h 04 min
